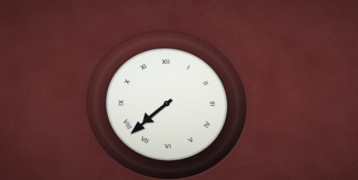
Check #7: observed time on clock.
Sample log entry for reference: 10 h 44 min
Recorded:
7 h 38 min
